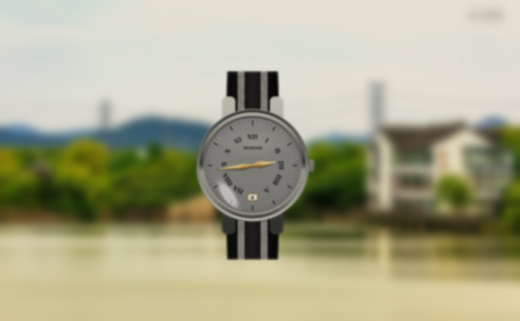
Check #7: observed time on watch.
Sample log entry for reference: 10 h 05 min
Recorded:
2 h 44 min
